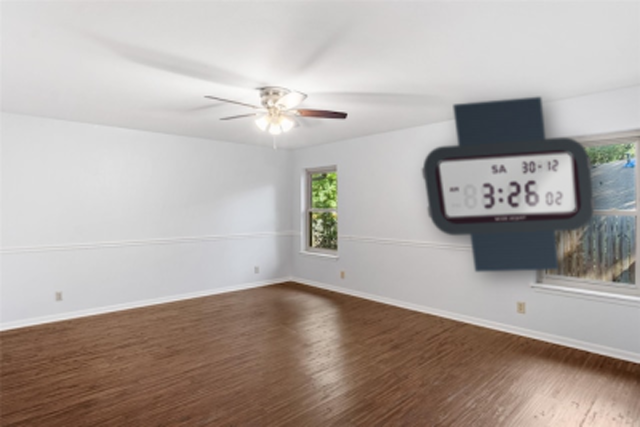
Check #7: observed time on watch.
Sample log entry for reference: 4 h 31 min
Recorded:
3 h 26 min
